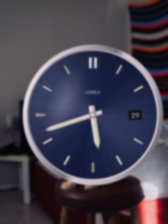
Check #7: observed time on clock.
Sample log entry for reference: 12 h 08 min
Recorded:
5 h 42 min
